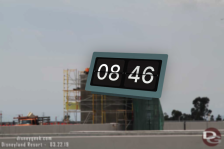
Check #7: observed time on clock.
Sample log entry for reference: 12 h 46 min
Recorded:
8 h 46 min
